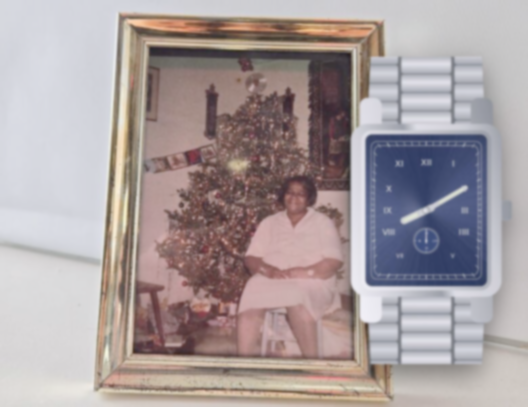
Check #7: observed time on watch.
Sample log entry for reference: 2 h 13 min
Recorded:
8 h 10 min
